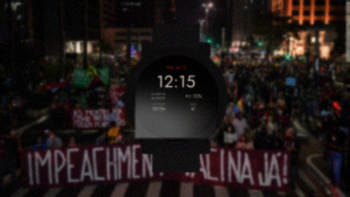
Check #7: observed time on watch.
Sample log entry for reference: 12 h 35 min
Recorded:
12 h 15 min
